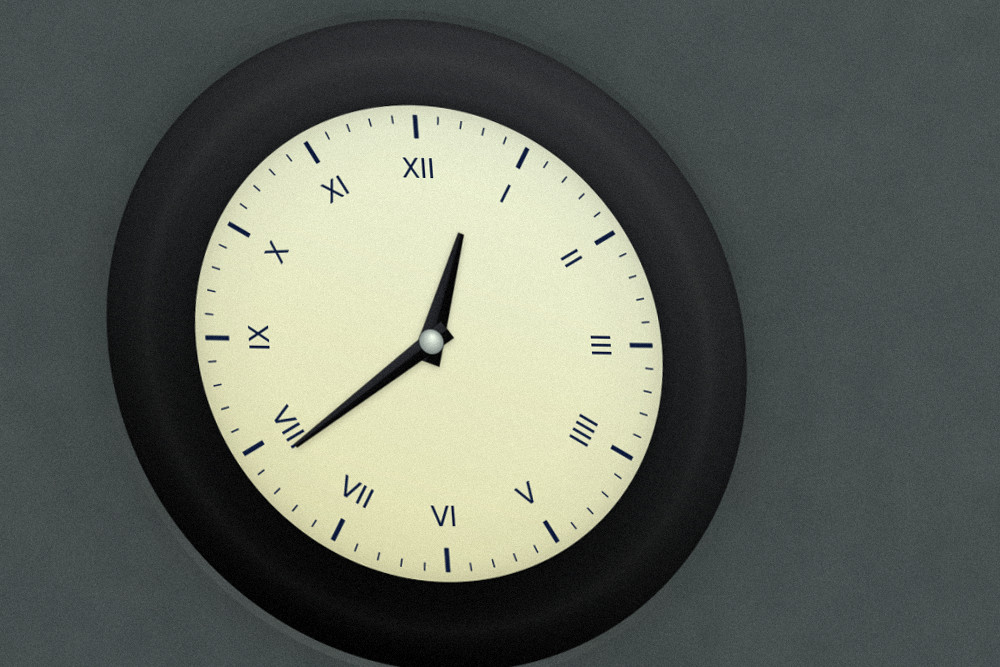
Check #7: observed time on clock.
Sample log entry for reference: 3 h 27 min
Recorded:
12 h 39 min
